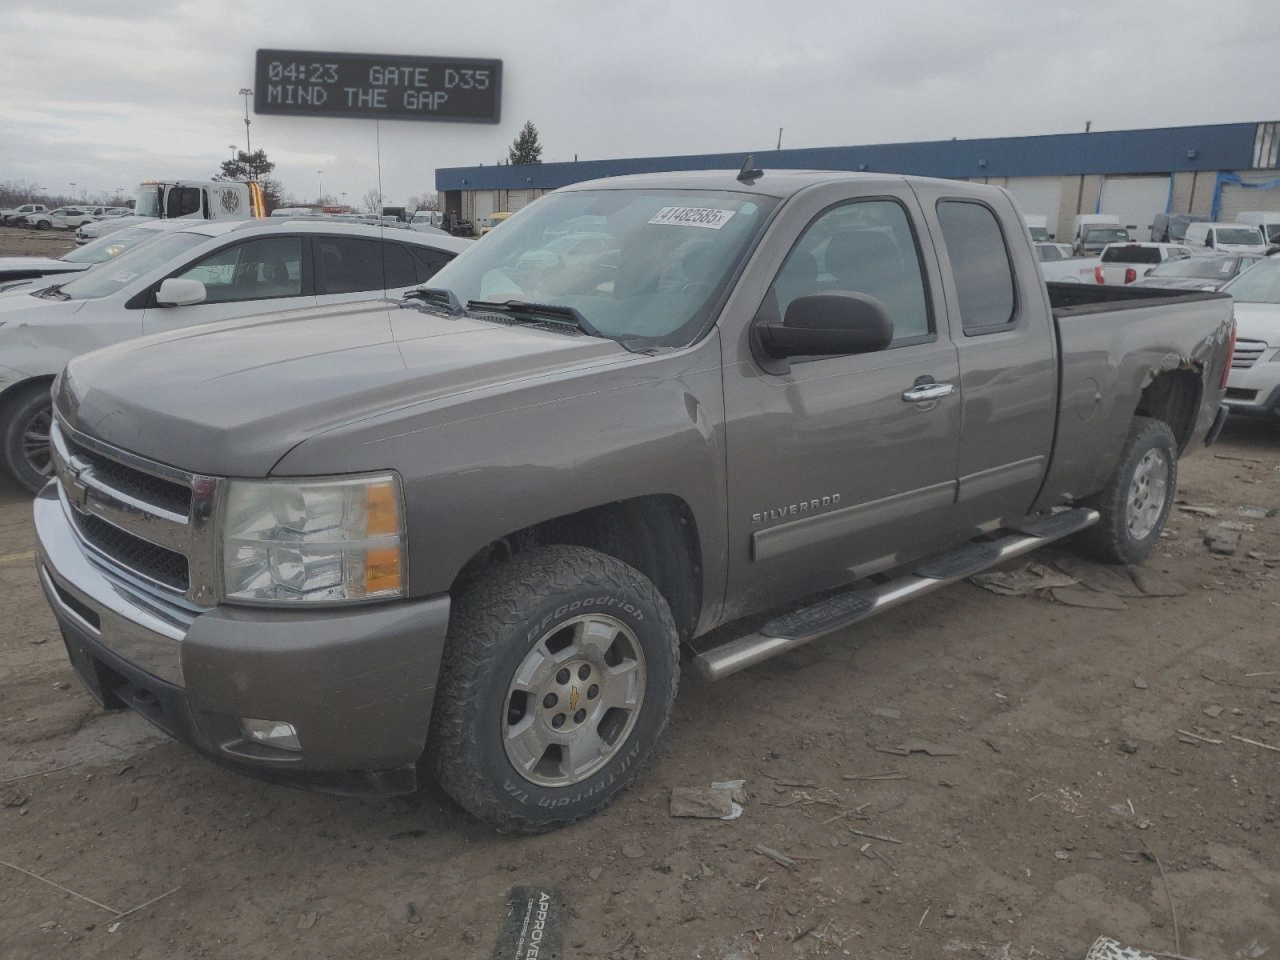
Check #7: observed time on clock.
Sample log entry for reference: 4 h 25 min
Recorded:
4 h 23 min
